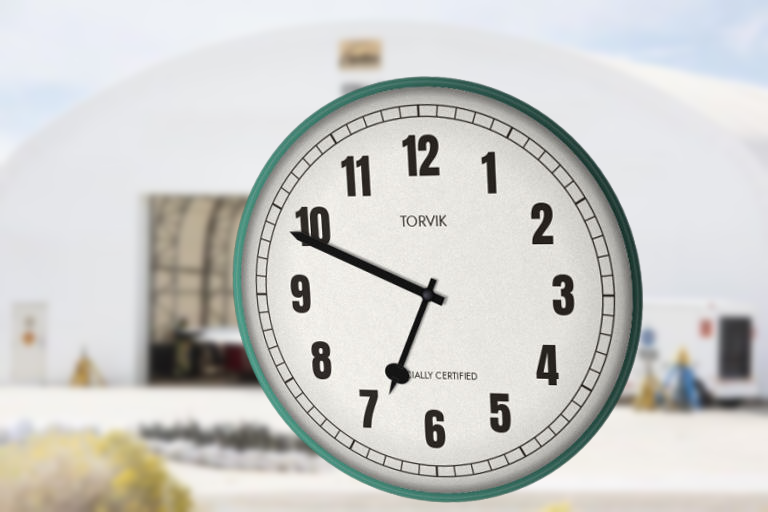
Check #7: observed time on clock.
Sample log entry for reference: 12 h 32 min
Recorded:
6 h 49 min
